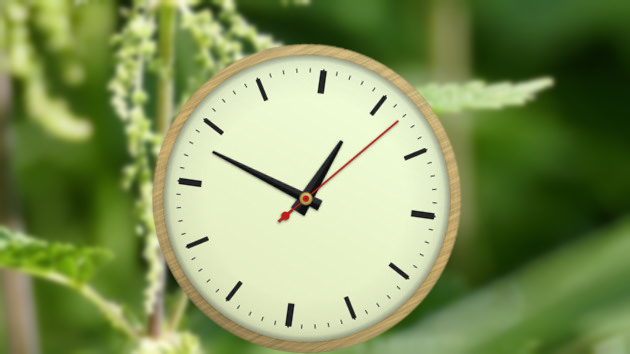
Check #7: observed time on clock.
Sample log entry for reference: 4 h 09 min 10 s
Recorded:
12 h 48 min 07 s
